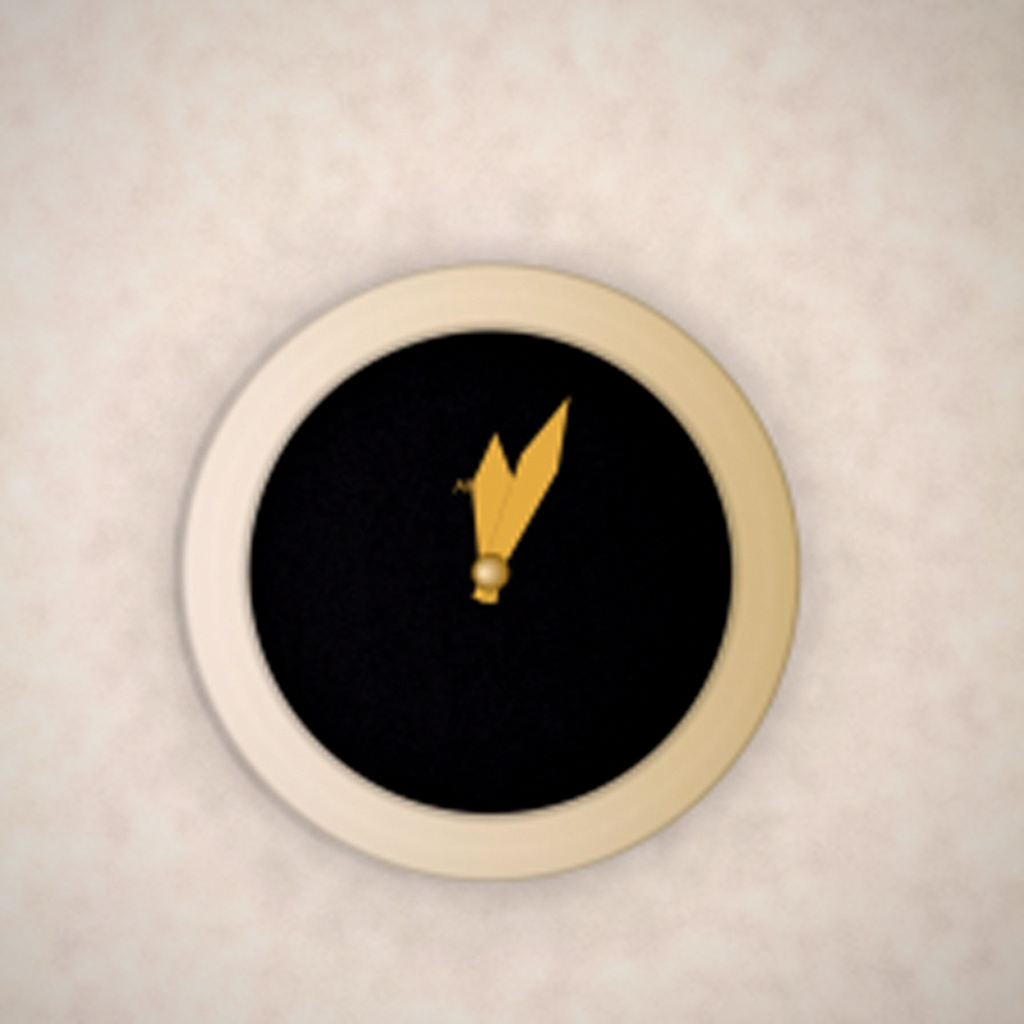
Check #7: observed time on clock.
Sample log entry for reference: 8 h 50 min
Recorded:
12 h 04 min
